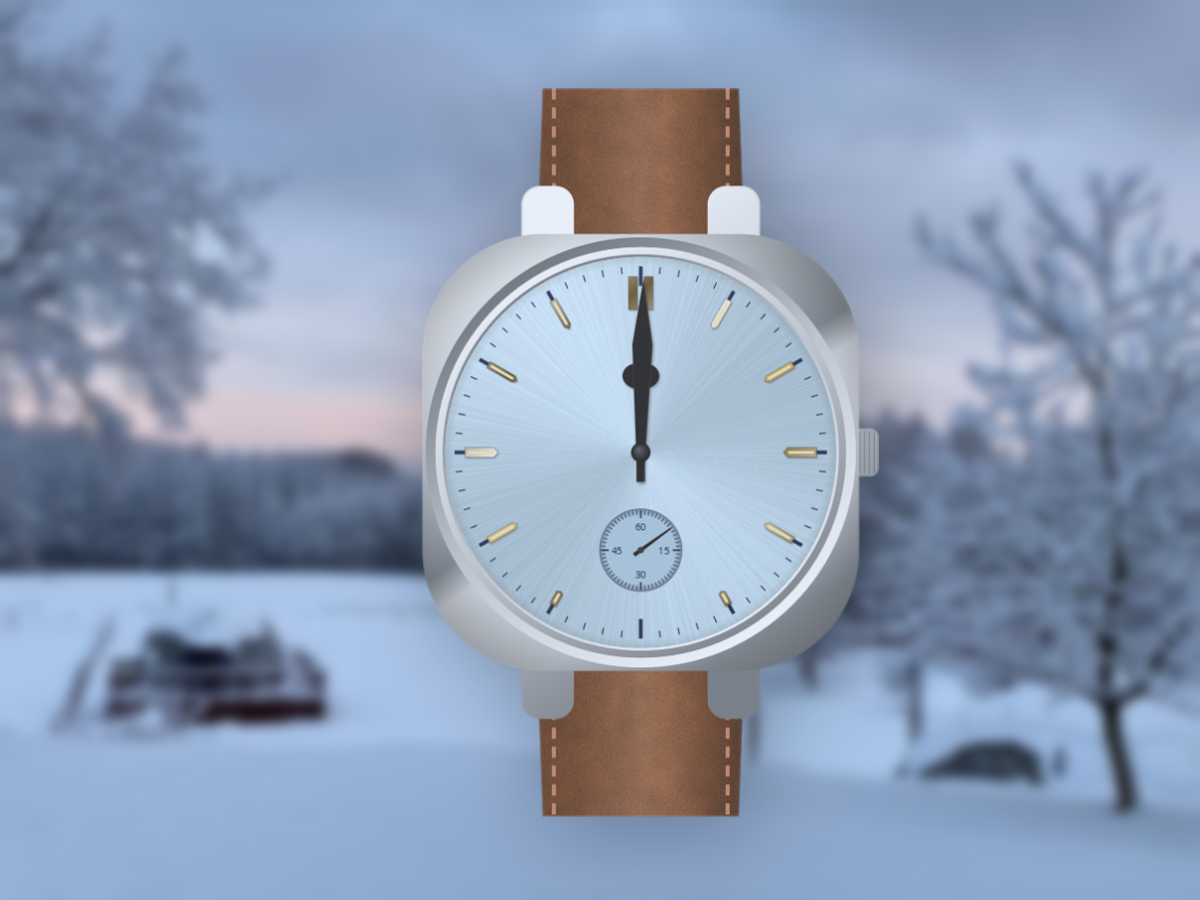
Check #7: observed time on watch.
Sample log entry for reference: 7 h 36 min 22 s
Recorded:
12 h 00 min 09 s
